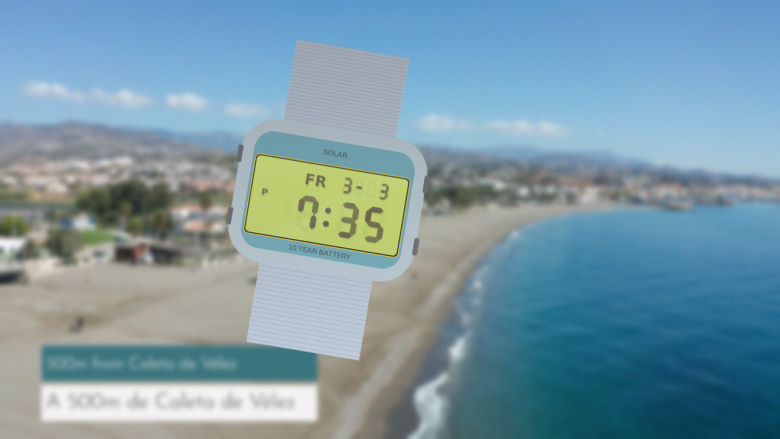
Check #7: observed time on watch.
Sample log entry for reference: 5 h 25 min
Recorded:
7 h 35 min
